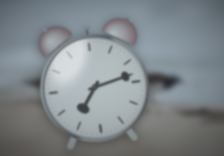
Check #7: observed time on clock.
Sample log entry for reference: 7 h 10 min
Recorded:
7 h 13 min
